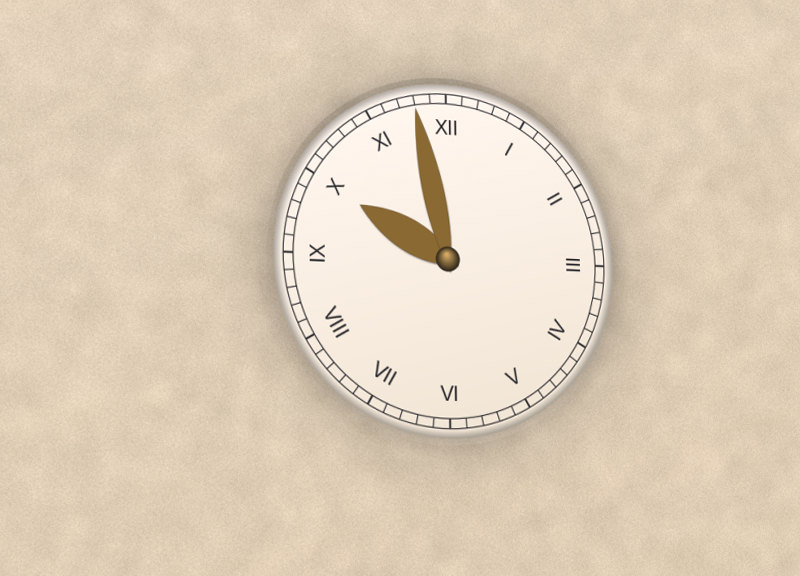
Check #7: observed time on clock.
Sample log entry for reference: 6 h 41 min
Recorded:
9 h 58 min
